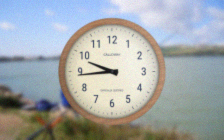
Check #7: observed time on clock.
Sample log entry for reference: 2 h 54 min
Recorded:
9 h 44 min
